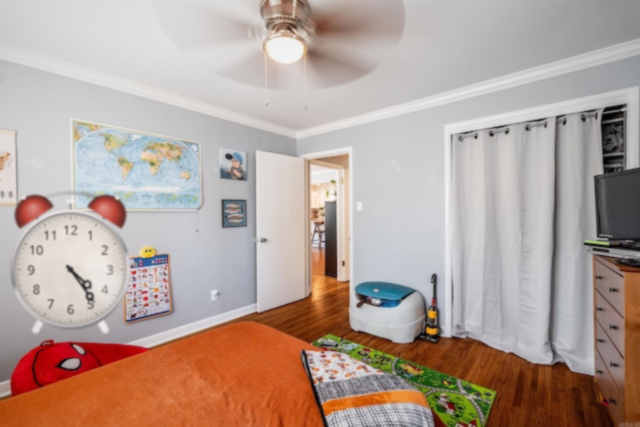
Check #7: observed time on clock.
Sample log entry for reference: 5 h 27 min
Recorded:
4 h 24 min
